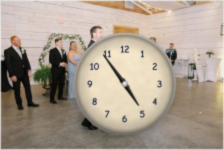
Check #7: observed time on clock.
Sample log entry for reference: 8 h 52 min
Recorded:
4 h 54 min
